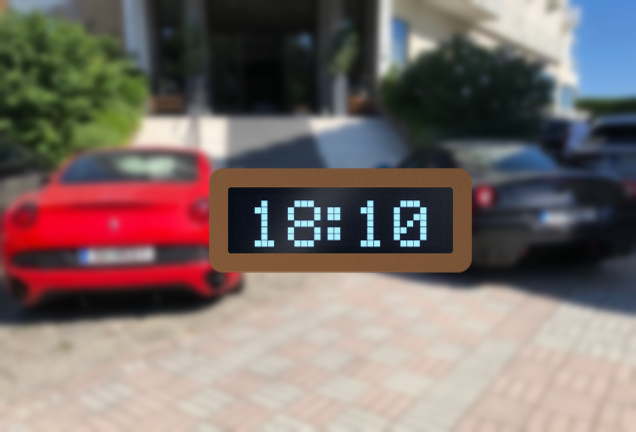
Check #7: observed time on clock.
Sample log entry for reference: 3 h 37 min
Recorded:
18 h 10 min
